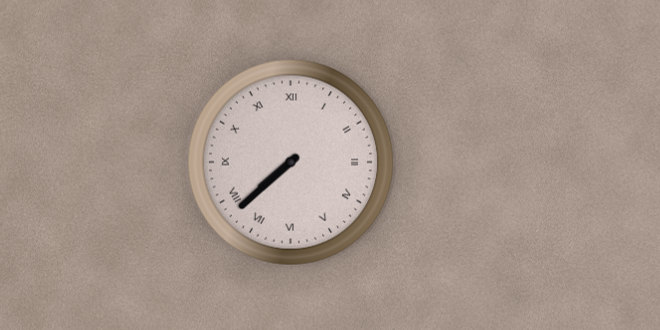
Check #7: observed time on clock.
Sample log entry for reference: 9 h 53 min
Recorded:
7 h 38 min
